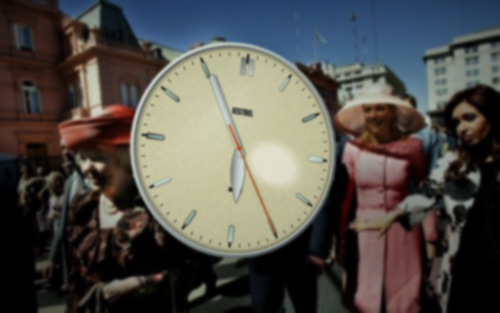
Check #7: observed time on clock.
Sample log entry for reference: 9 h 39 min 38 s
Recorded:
5 h 55 min 25 s
